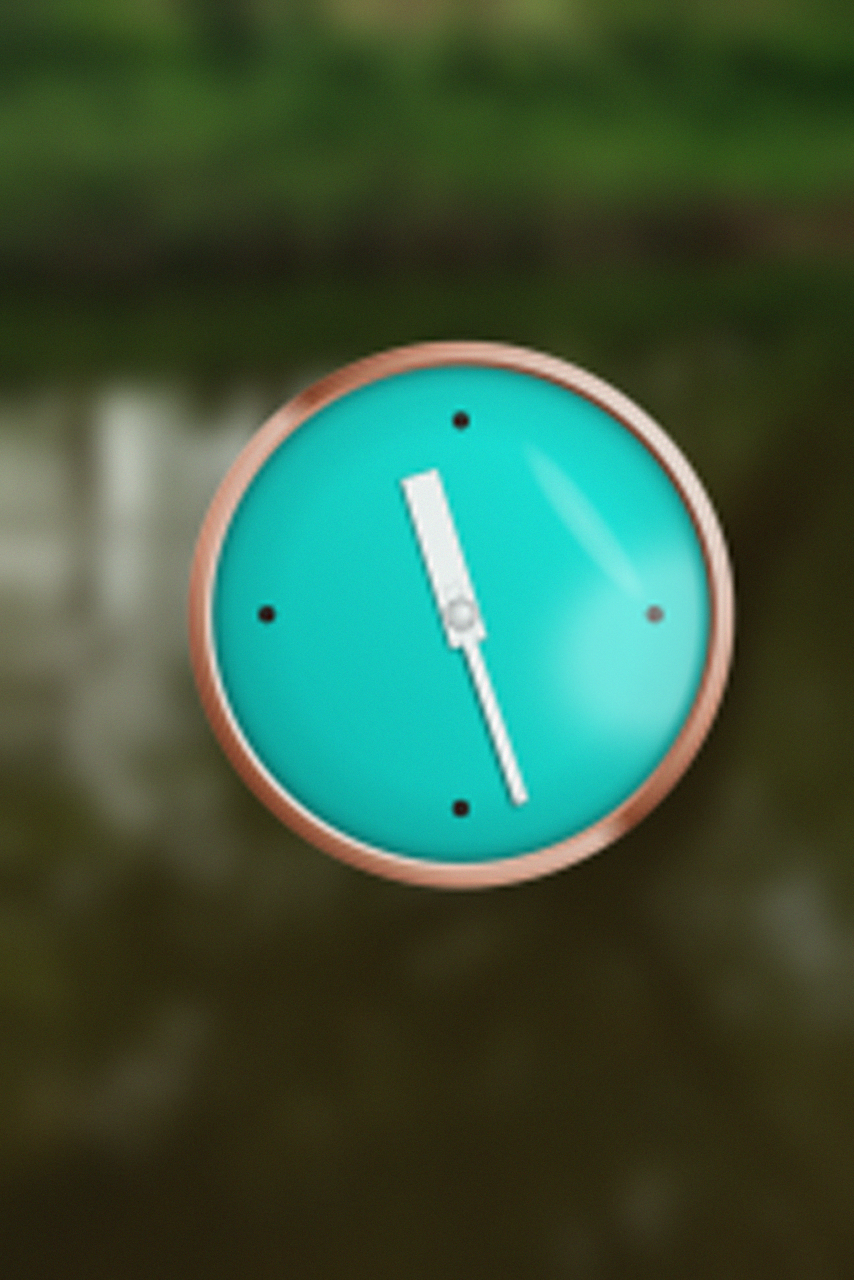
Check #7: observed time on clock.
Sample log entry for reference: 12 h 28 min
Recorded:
11 h 27 min
